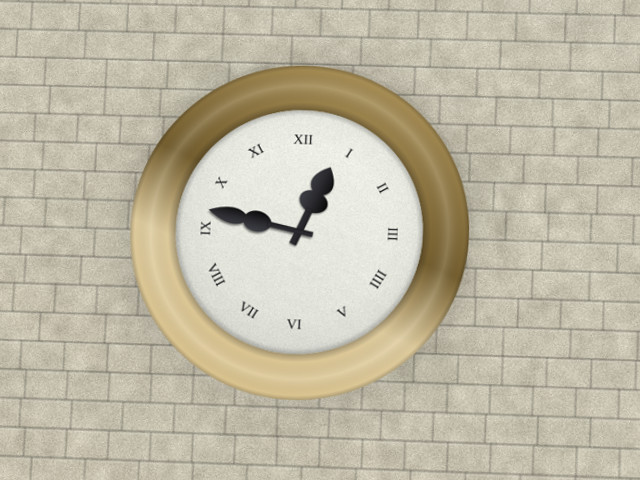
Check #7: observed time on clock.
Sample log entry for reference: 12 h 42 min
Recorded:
12 h 47 min
